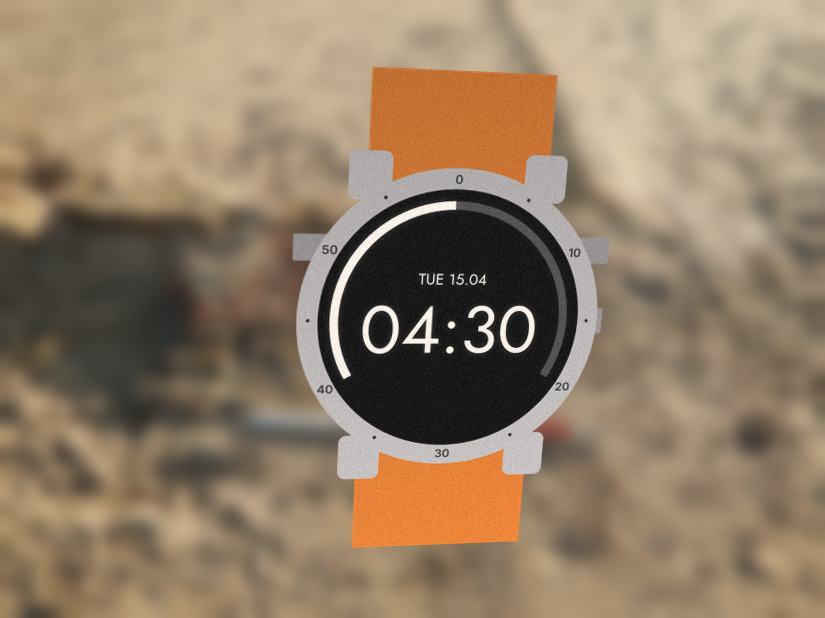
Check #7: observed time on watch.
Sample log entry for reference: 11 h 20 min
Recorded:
4 h 30 min
